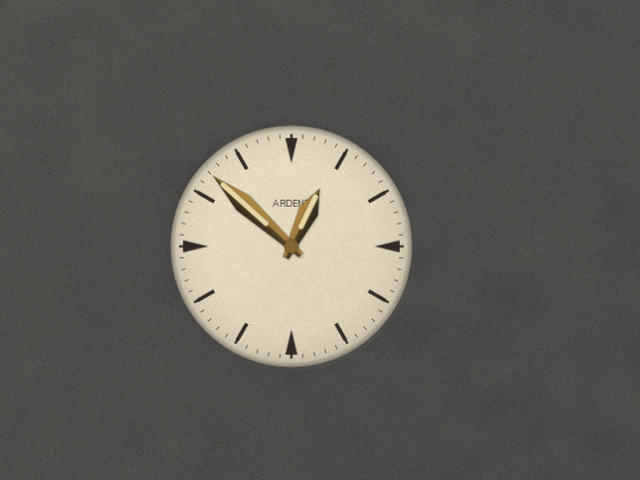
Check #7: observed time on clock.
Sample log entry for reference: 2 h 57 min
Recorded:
12 h 52 min
